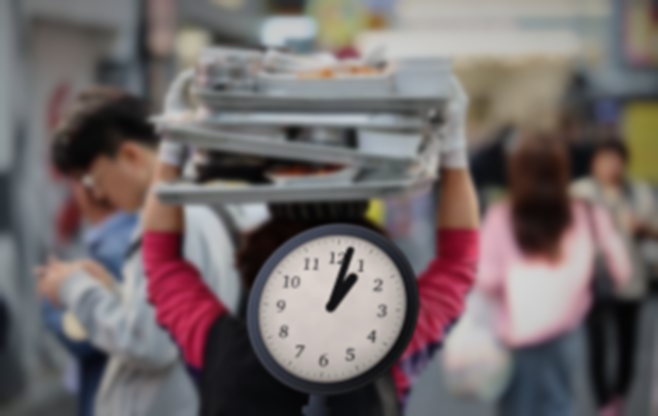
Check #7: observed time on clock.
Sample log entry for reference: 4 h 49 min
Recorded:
1 h 02 min
